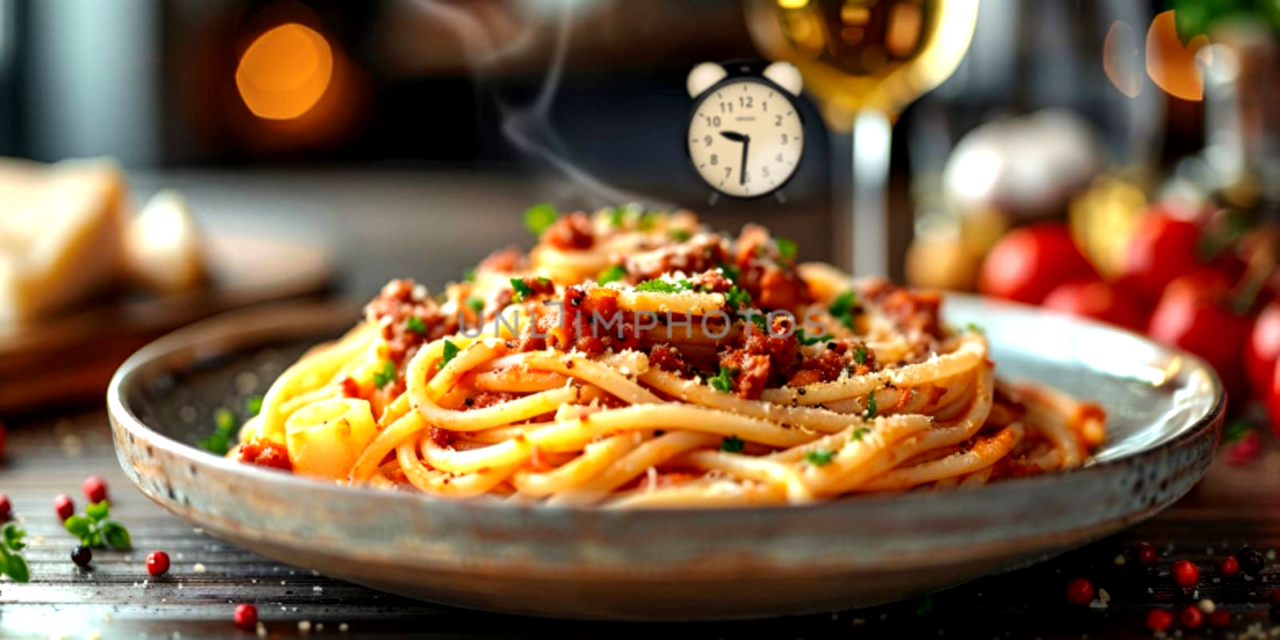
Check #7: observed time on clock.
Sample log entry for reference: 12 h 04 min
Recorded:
9 h 31 min
